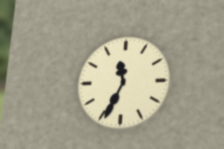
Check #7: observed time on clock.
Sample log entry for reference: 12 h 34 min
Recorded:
11 h 34 min
